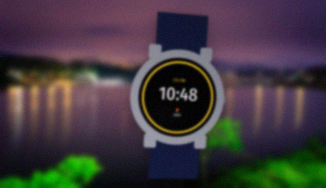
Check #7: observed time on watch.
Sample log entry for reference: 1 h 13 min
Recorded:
10 h 48 min
